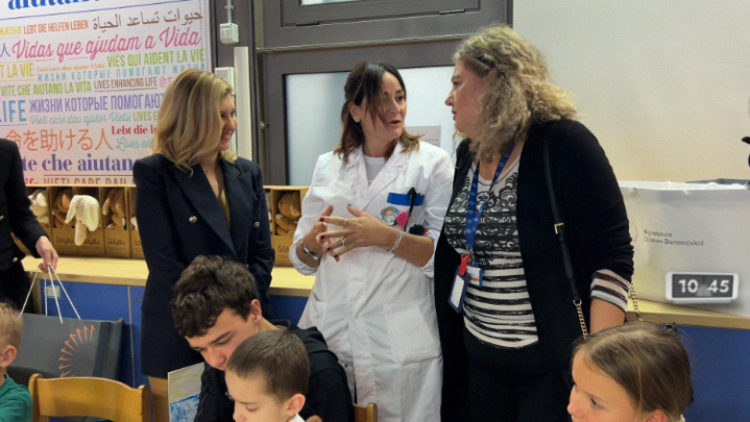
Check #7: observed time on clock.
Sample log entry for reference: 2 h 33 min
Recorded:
10 h 45 min
